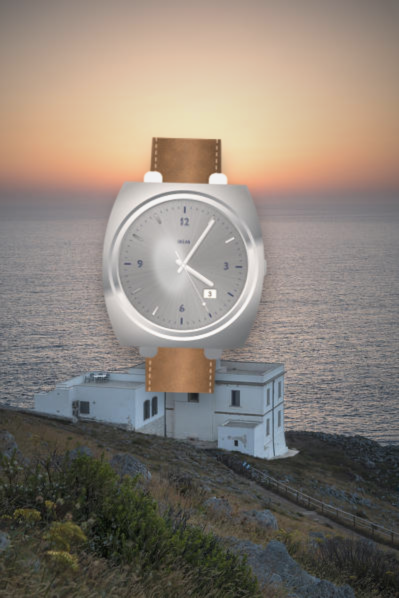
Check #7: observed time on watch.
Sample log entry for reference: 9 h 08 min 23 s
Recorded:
4 h 05 min 25 s
